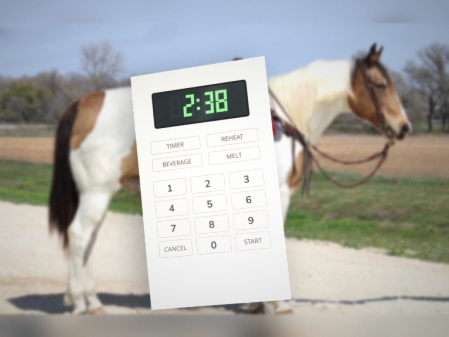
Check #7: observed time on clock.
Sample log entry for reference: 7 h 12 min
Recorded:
2 h 38 min
